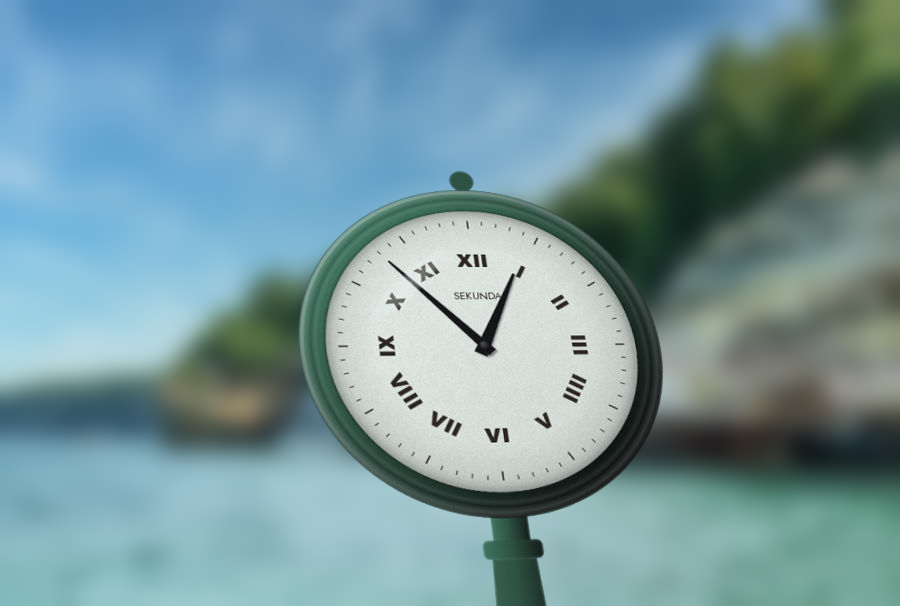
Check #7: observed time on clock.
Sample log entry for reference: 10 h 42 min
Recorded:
12 h 53 min
